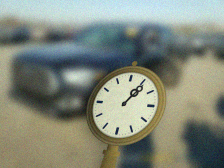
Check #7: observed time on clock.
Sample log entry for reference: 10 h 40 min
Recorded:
1 h 06 min
